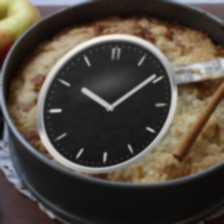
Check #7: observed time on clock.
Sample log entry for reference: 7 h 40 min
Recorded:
10 h 09 min
